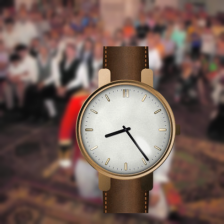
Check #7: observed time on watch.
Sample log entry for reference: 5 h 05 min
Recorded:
8 h 24 min
